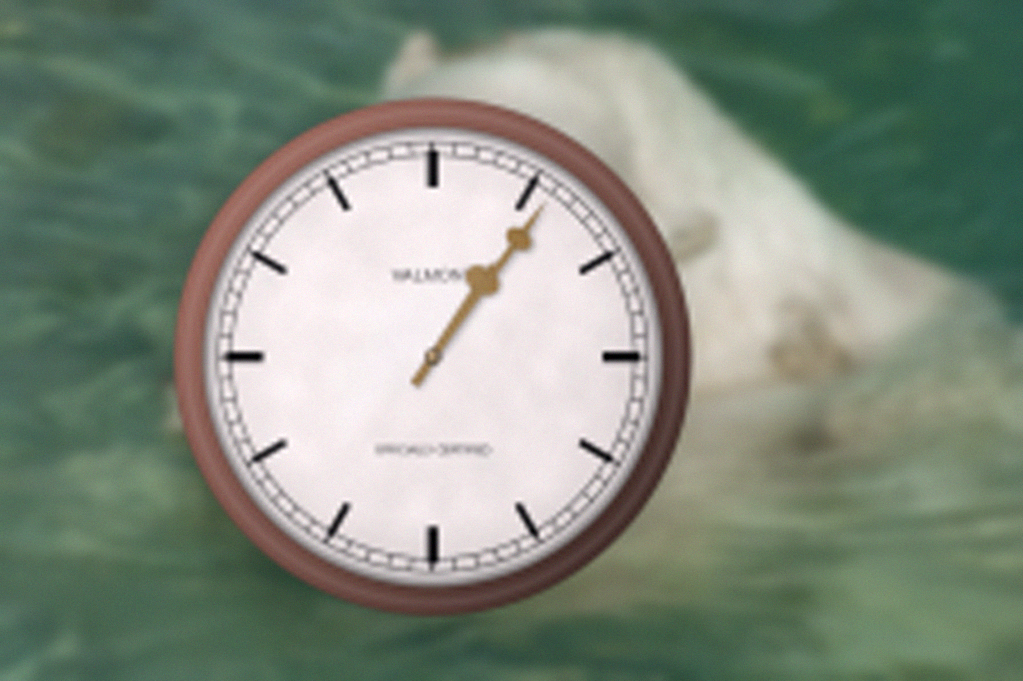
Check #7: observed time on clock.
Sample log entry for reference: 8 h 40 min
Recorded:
1 h 06 min
